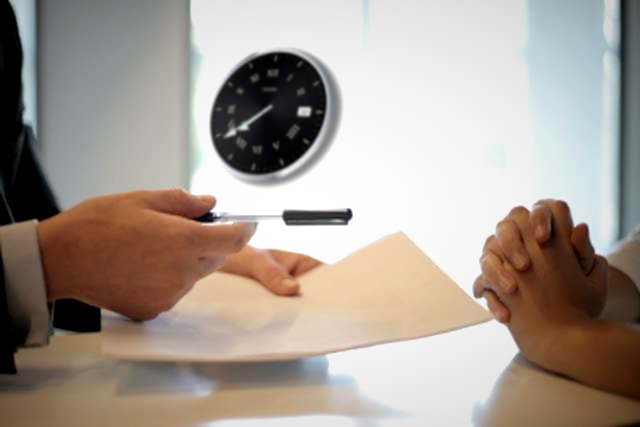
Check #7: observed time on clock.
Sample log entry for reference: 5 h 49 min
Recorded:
7 h 39 min
